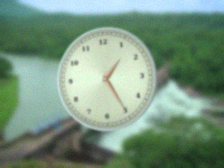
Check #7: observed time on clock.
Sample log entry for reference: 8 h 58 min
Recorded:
1 h 25 min
